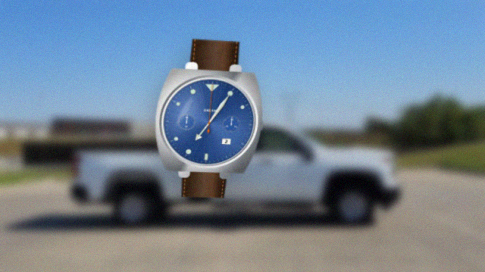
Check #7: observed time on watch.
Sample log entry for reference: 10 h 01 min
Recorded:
7 h 05 min
